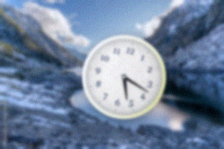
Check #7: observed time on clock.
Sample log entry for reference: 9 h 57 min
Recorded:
5 h 18 min
